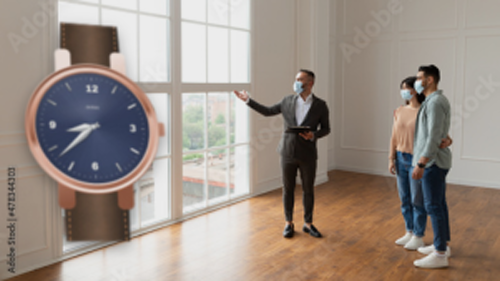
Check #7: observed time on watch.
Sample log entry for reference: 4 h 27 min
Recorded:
8 h 38 min
